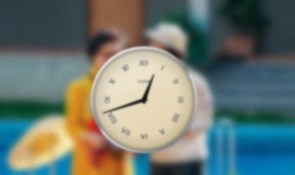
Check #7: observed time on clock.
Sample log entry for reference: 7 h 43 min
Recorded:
12 h 42 min
